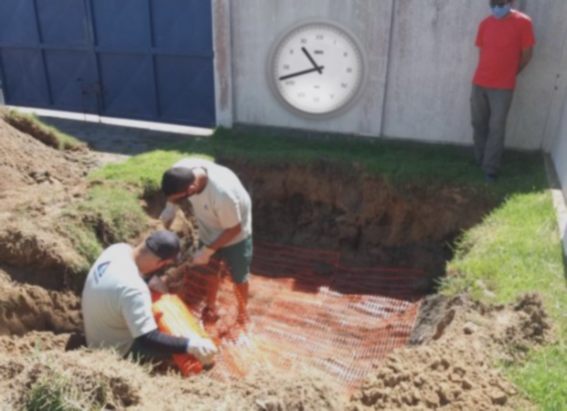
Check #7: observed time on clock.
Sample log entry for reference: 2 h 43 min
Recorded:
10 h 42 min
